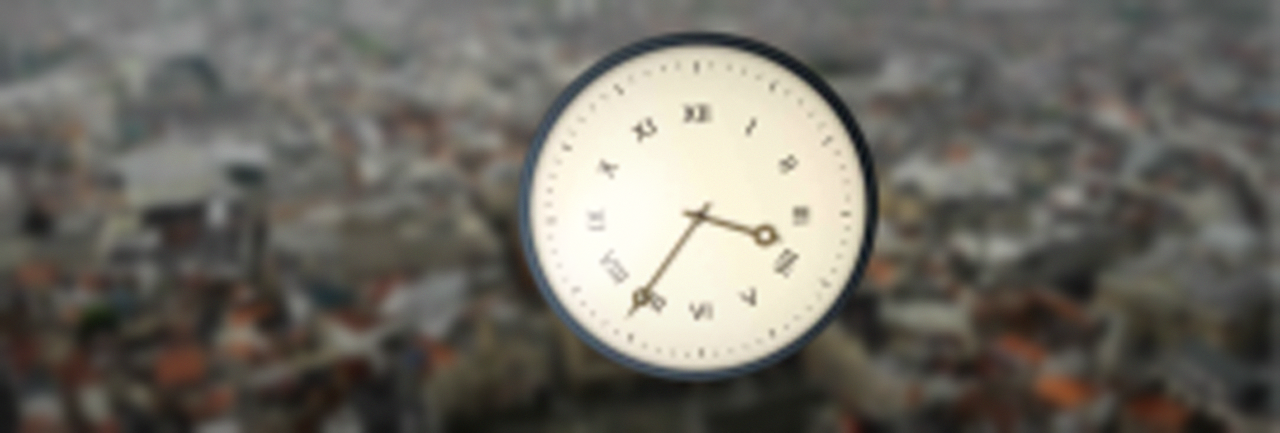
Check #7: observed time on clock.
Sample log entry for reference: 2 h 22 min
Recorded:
3 h 36 min
